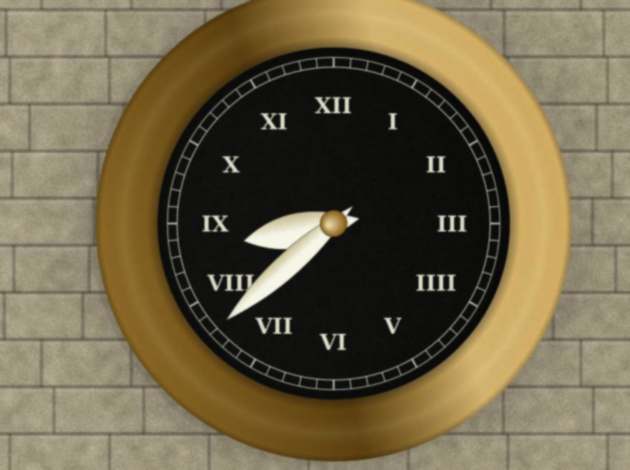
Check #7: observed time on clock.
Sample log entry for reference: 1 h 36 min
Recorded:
8 h 38 min
